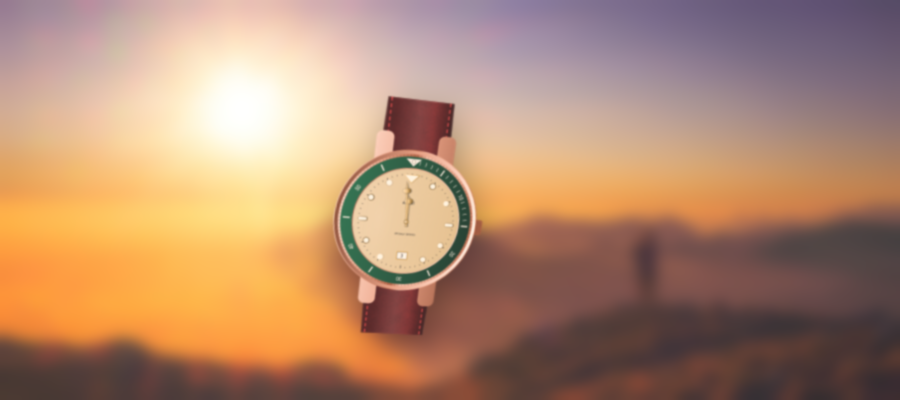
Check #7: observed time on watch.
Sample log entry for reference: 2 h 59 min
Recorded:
11 h 59 min
